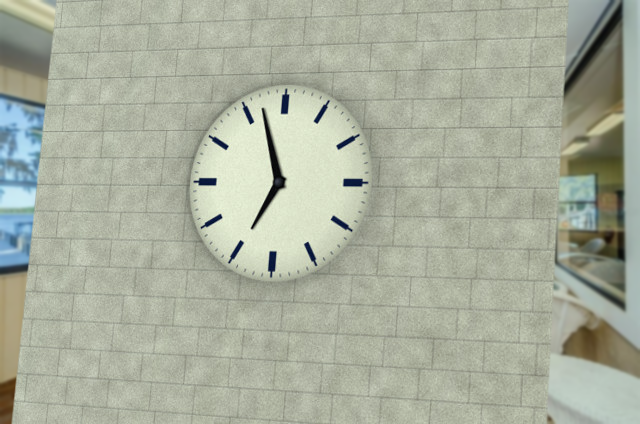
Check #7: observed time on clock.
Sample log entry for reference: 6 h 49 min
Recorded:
6 h 57 min
